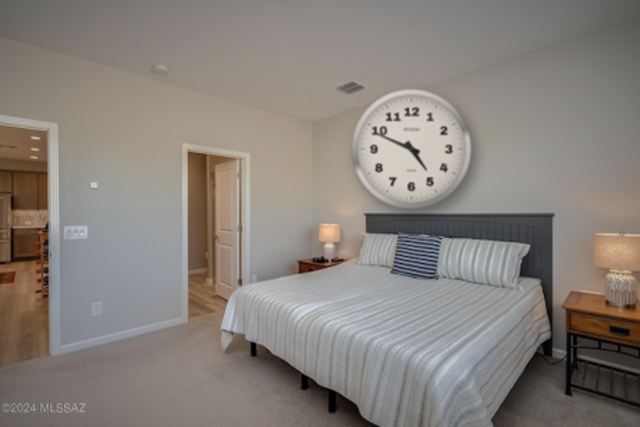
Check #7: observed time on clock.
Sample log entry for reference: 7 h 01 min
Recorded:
4 h 49 min
